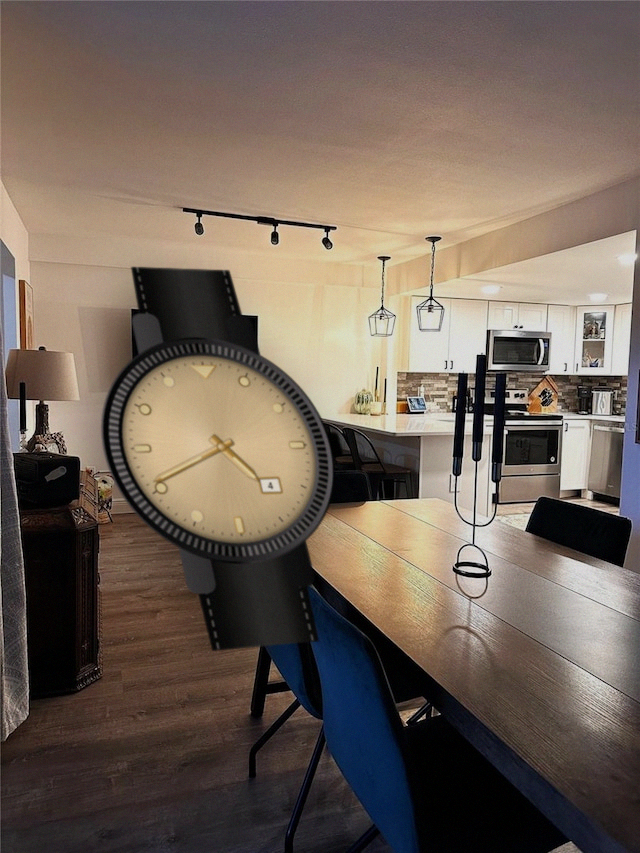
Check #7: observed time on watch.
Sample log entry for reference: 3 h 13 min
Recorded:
4 h 41 min
